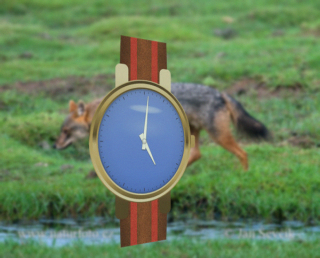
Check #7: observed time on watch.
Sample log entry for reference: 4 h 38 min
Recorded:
5 h 01 min
